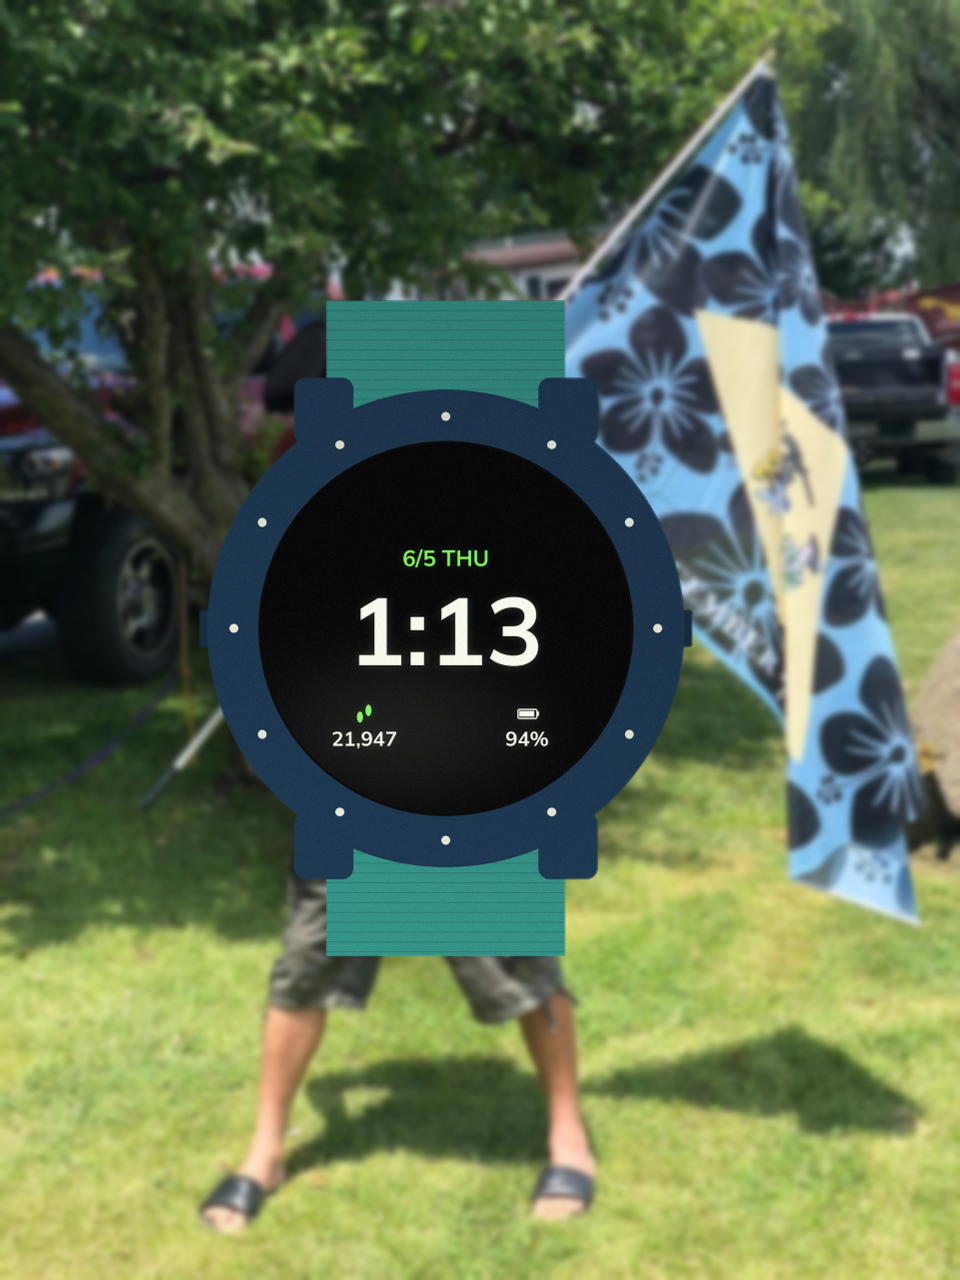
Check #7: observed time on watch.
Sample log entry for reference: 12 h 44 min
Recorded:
1 h 13 min
